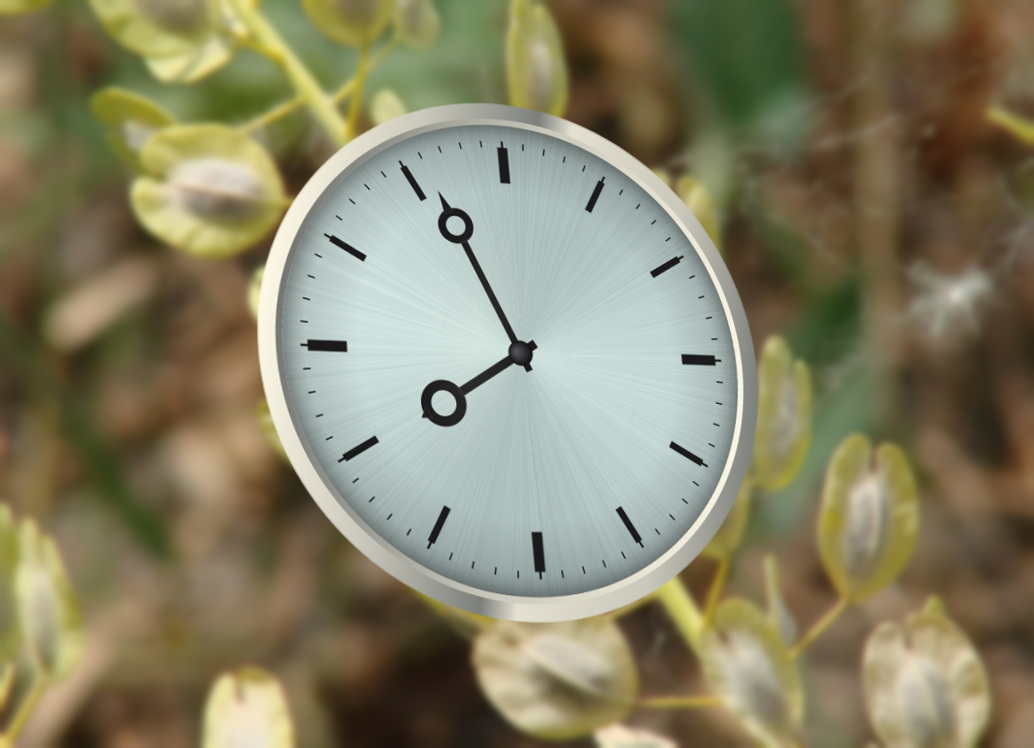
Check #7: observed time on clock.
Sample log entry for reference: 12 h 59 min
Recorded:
7 h 56 min
